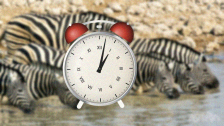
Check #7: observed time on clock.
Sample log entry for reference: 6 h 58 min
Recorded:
1 h 02 min
